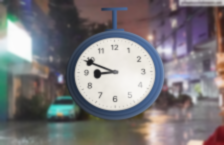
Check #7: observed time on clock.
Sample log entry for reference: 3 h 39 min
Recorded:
8 h 49 min
